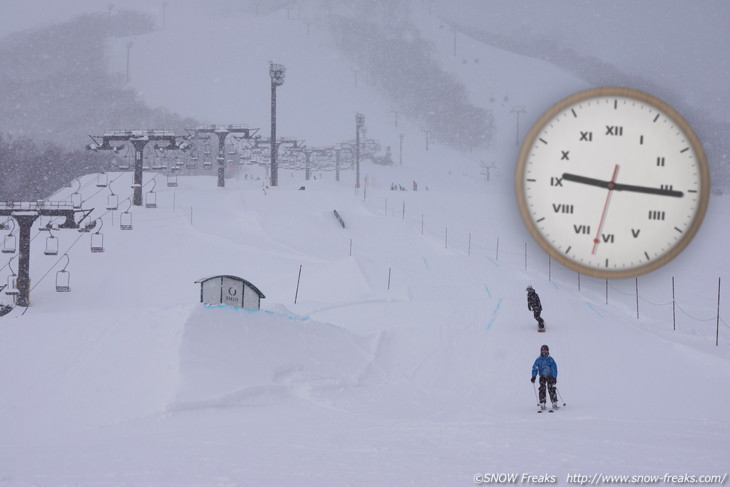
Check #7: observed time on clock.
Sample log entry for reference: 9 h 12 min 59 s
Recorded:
9 h 15 min 32 s
